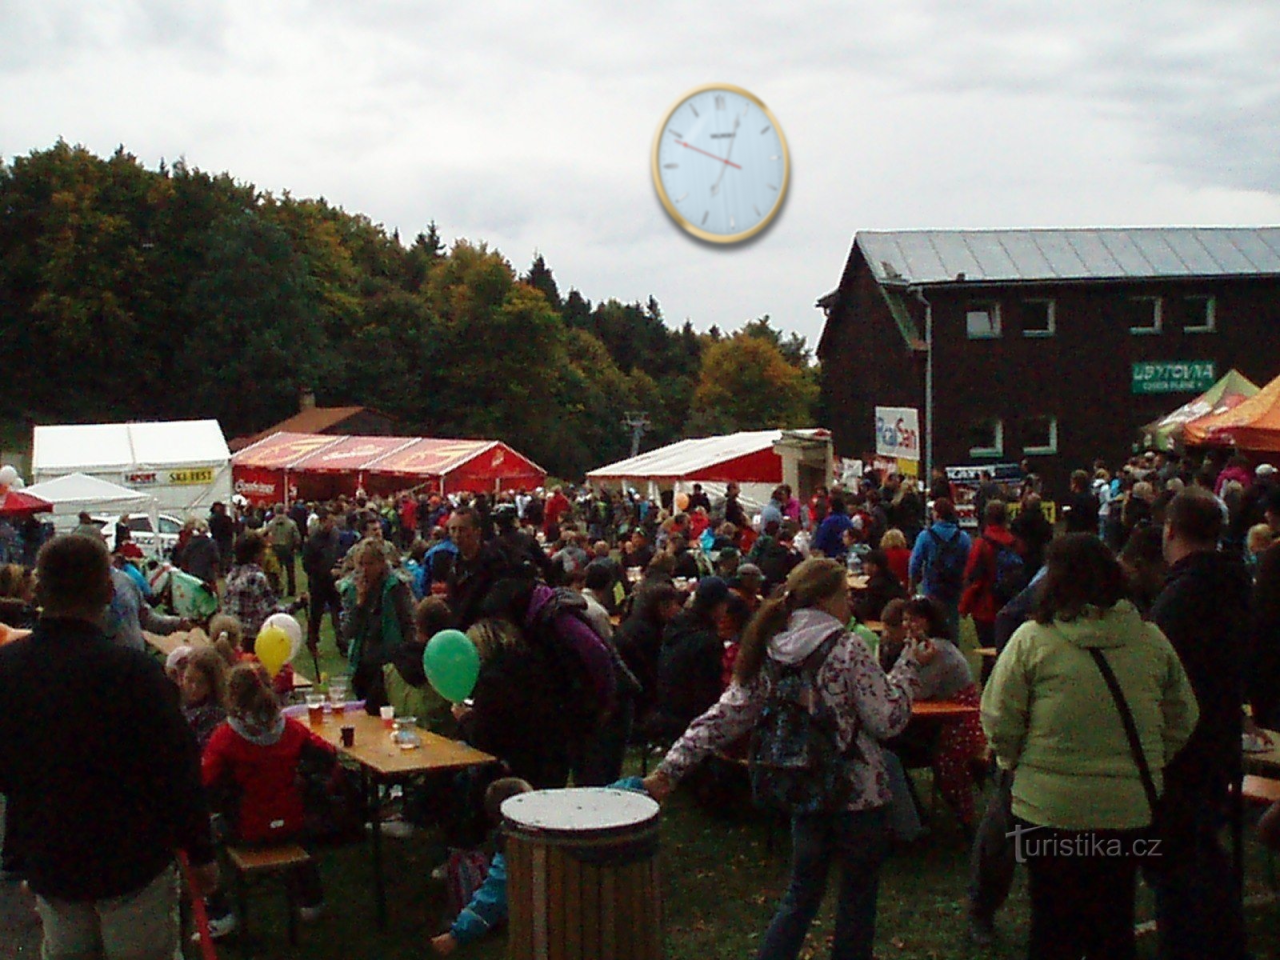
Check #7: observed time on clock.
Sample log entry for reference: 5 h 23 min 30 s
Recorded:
7 h 03 min 49 s
